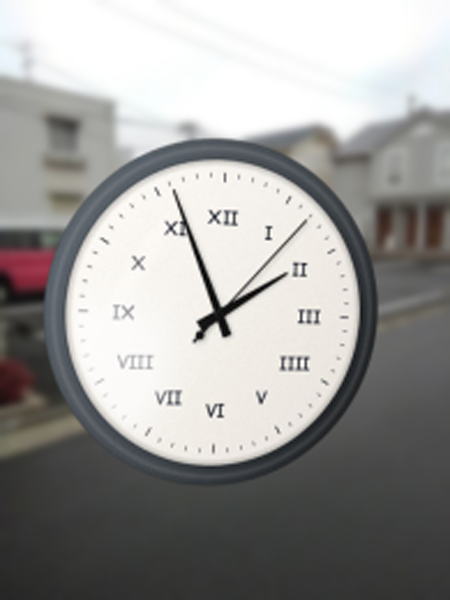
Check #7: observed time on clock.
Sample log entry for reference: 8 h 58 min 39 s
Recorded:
1 h 56 min 07 s
